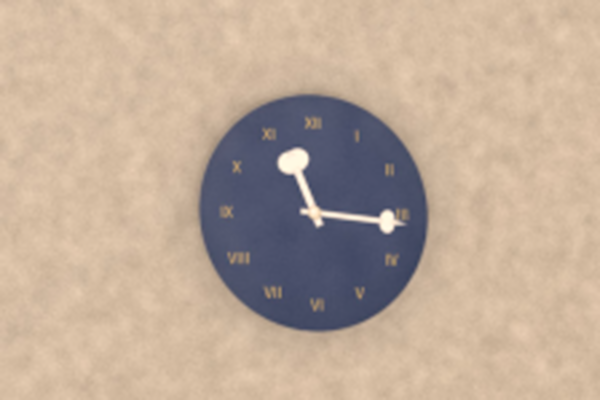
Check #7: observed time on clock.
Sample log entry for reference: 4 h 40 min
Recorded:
11 h 16 min
